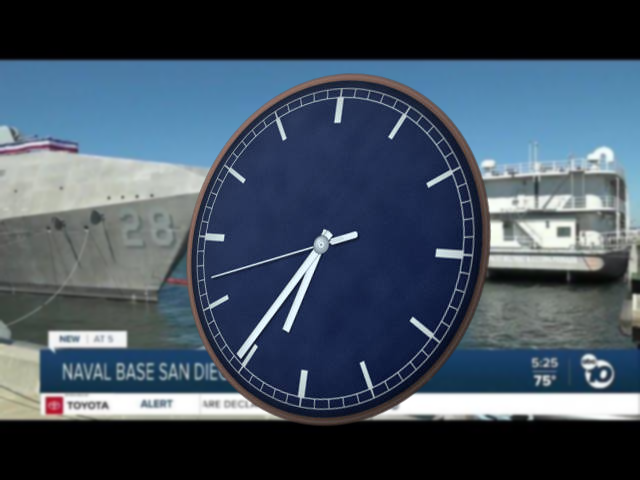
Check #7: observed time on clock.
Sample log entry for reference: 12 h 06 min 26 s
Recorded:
6 h 35 min 42 s
